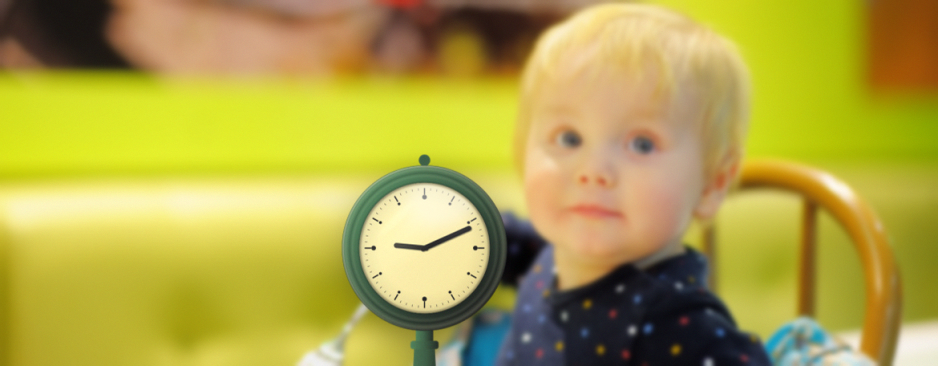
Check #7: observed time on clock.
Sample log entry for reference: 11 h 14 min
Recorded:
9 h 11 min
